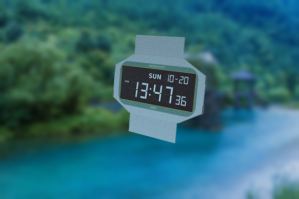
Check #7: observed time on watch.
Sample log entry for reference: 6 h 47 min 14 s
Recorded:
13 h 47 min 36 s
